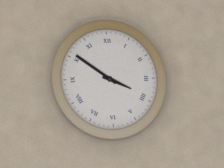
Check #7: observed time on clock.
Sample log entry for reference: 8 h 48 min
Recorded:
3 h 51 min
